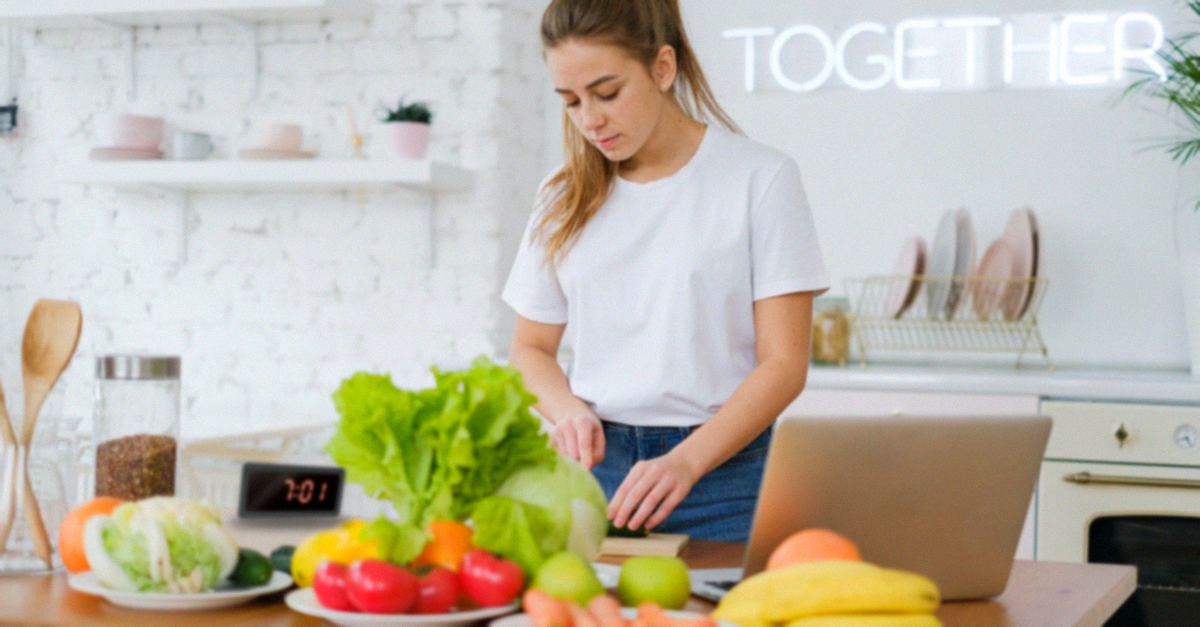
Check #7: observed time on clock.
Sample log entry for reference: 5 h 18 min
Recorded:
7 h 01 min
